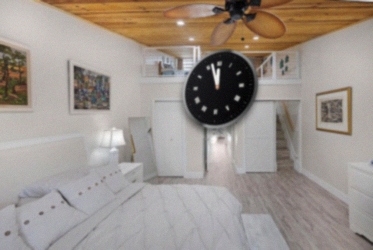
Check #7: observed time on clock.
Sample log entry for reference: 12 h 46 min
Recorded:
11 h 57 min
